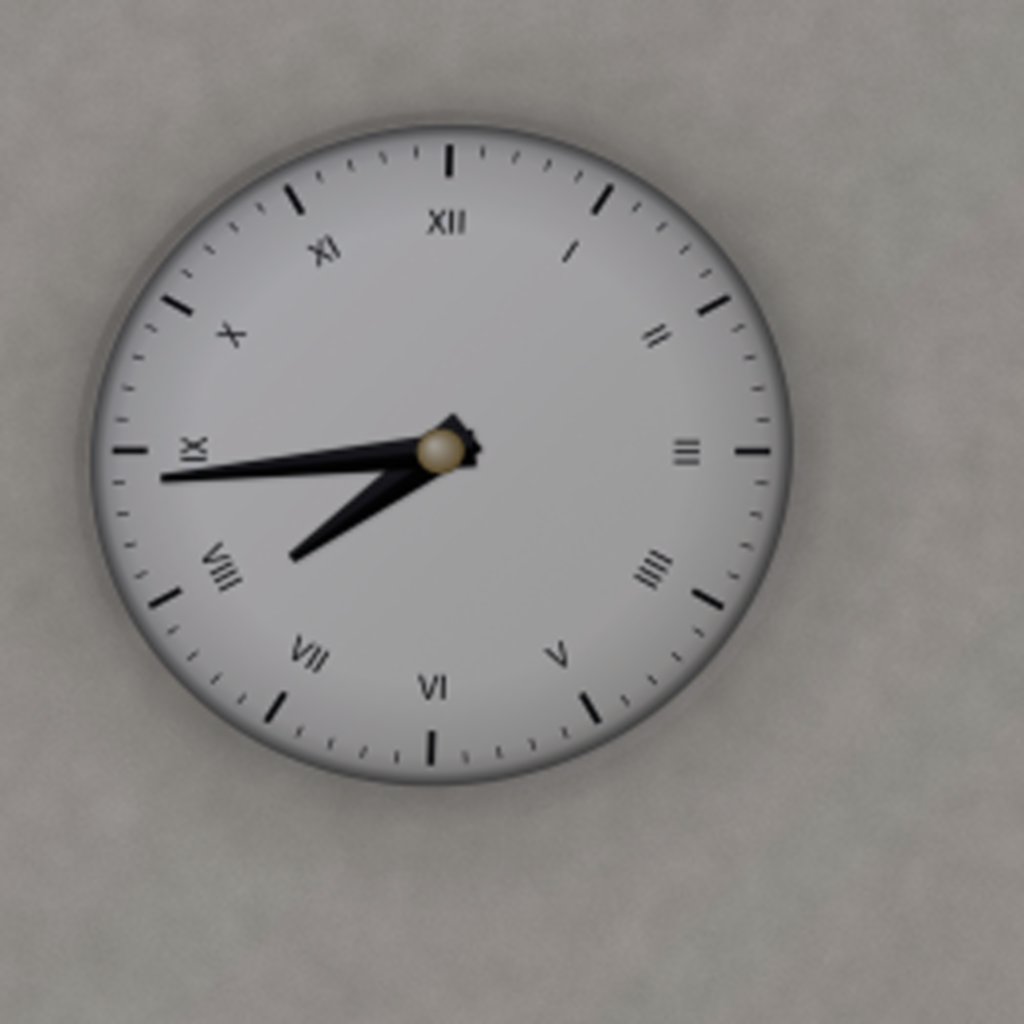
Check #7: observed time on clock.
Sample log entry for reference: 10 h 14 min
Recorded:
7 h 44 min
